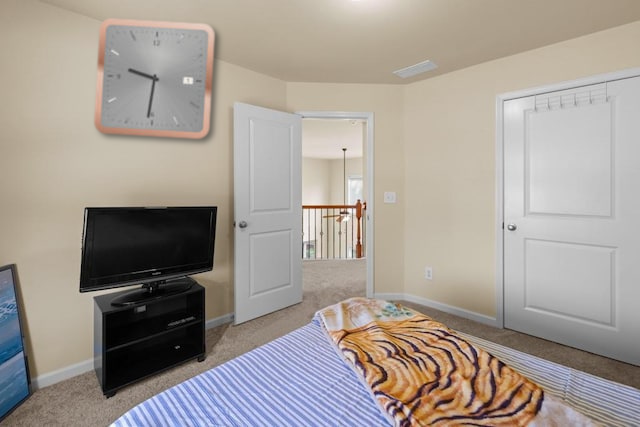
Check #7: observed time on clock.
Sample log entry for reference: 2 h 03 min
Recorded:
9 h 31 min
